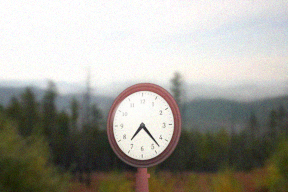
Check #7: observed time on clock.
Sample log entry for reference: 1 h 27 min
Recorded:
7 h 23 min
